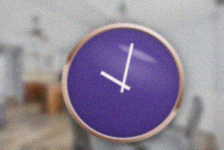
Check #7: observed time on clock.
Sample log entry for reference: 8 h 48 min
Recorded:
10 h 02 min
